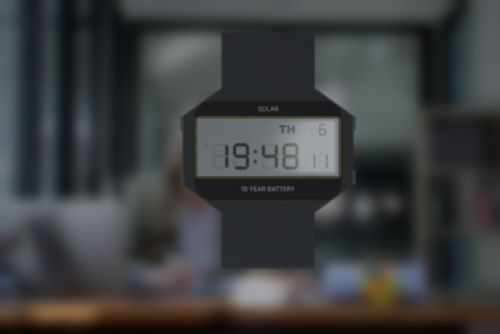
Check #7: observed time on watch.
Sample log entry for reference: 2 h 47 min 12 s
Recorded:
19 h 48 min 11 s
